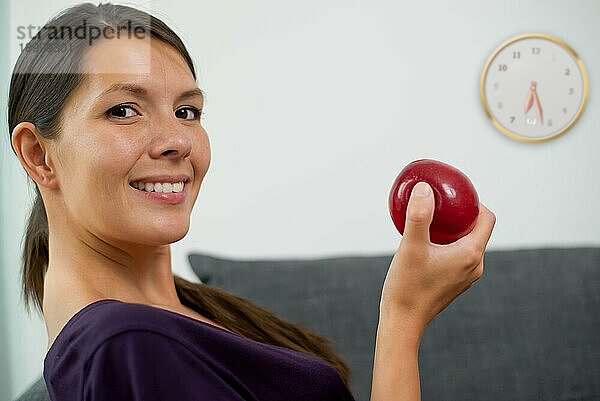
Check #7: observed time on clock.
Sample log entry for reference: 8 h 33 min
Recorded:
6 h 27 min
